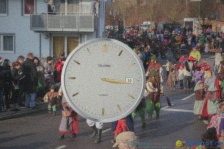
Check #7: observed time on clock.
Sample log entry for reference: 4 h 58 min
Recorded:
3 h 16 min
